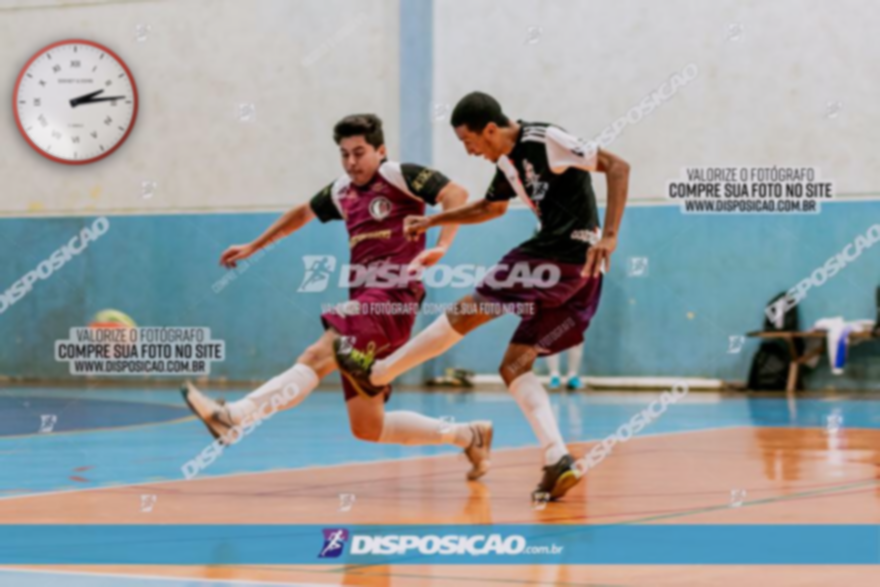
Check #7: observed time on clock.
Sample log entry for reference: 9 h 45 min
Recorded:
2 h 14 min
